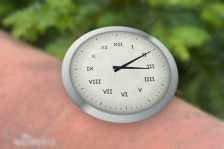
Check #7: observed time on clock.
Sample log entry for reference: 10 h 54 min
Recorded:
3 h 10 min
